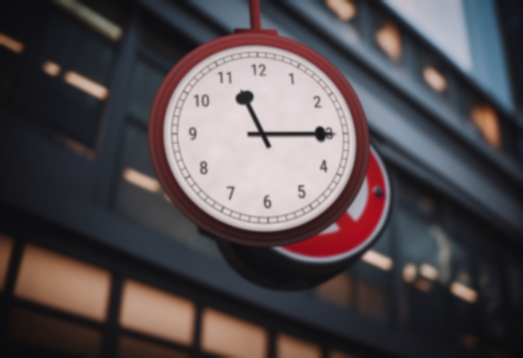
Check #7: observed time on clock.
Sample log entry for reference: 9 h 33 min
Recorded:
11 h 15 min
